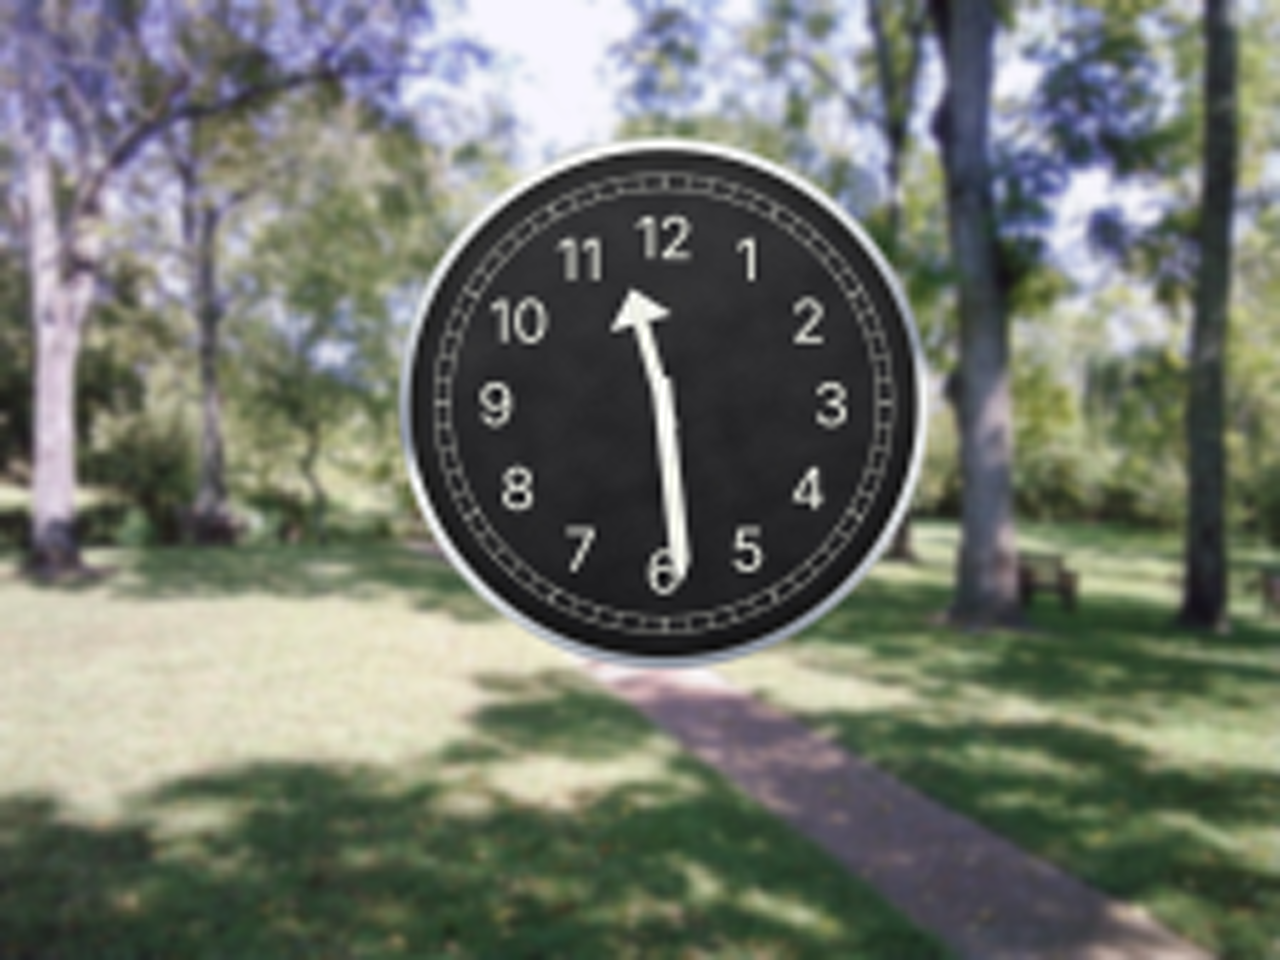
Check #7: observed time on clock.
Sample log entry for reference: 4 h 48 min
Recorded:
11 h 29 min
